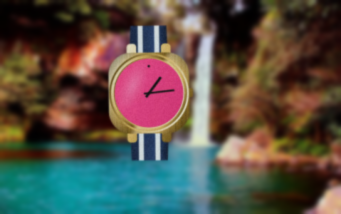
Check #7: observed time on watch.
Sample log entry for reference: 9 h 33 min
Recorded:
1 h 14 min
